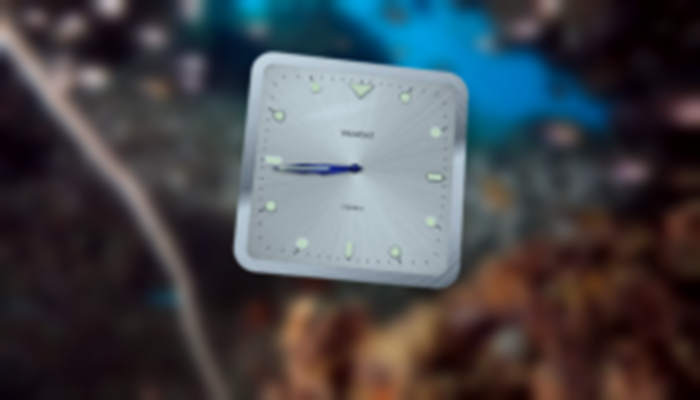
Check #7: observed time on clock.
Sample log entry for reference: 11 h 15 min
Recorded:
8 h 44 min
